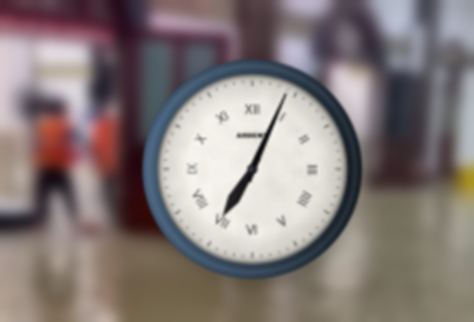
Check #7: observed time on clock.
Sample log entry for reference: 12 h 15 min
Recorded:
7 h 04 min
